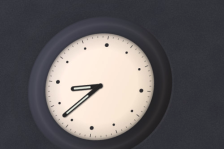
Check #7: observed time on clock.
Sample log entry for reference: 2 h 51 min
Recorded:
8 h 37 min
